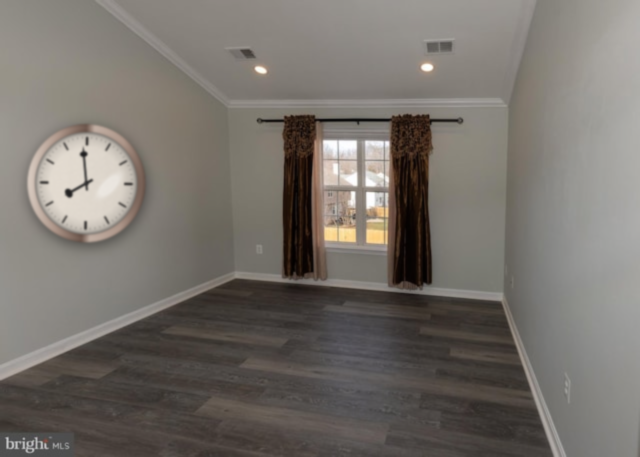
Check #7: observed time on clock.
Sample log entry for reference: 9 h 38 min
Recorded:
7 h 59 min
